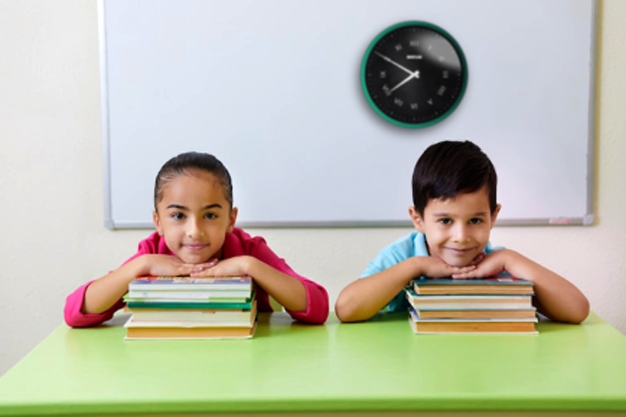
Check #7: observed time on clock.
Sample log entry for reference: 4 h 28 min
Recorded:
7 h 50 min
